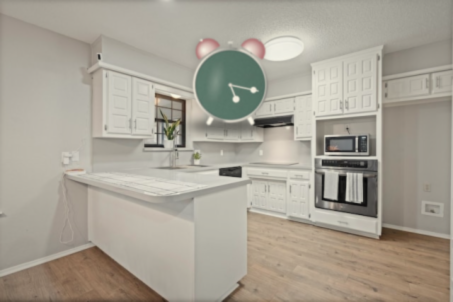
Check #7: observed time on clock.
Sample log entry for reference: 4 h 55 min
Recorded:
5 h 17 min
